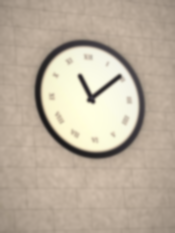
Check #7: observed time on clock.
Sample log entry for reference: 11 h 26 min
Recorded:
11 h 09 min
